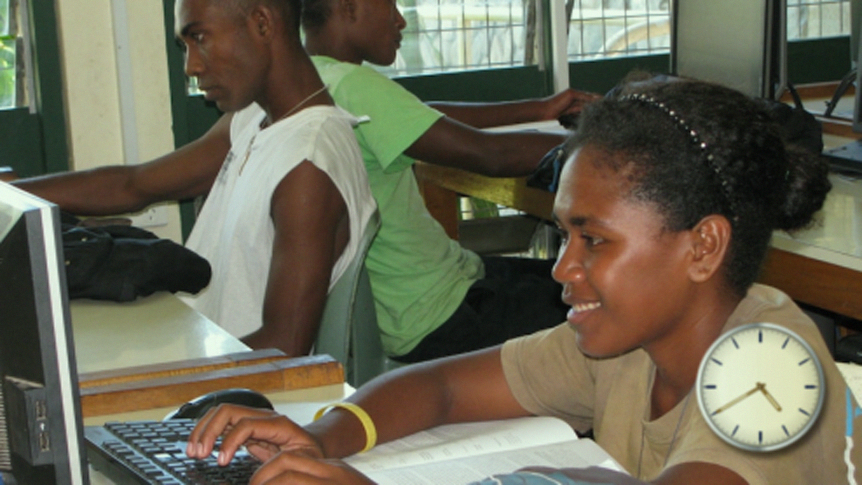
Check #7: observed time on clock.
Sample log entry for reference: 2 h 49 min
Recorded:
4 h 40 min
